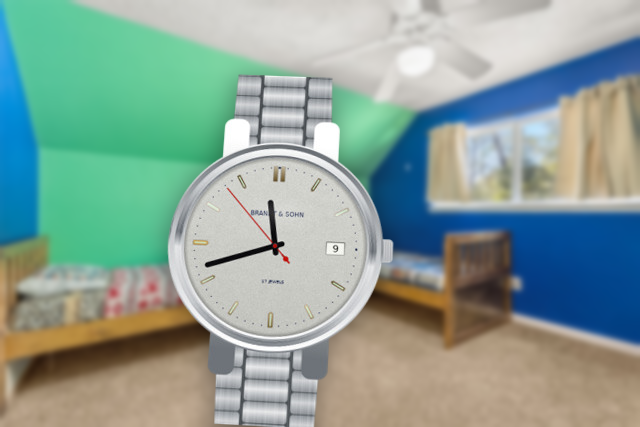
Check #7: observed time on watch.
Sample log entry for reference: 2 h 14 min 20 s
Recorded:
11 h 41 min 53 s
